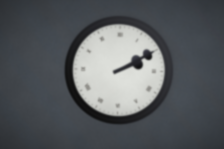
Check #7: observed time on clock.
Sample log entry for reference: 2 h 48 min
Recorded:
2 h 10 min
